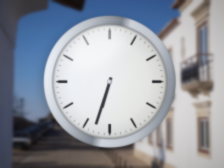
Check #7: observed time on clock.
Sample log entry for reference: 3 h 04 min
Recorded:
6 h 33 min
